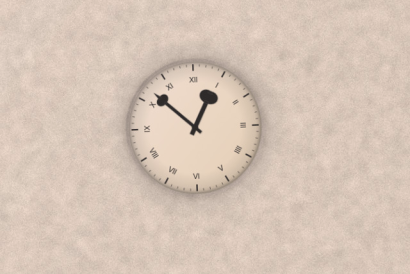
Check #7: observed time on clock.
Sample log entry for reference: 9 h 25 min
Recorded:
12 h 52 min
